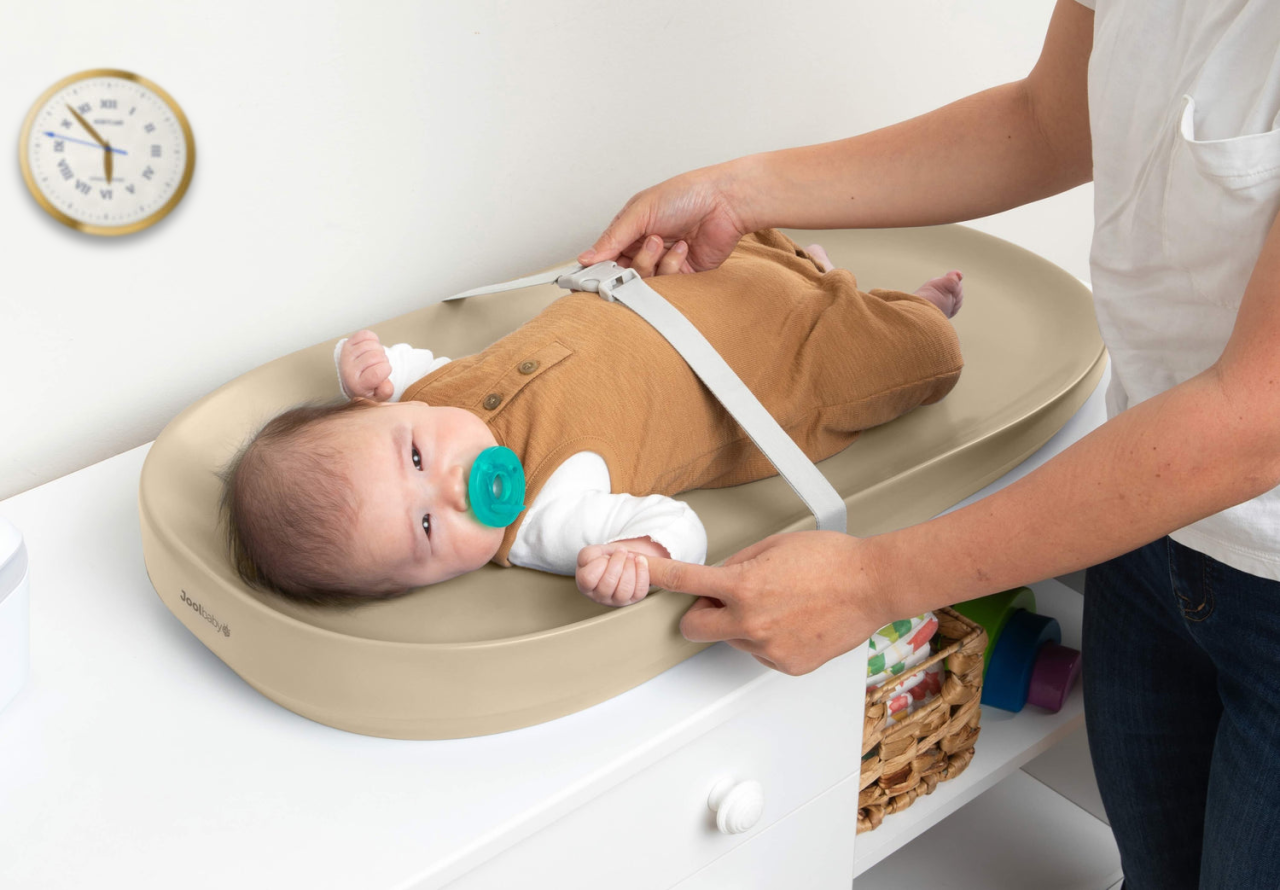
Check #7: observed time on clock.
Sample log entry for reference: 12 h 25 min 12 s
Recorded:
5 h 52 min 47 s
